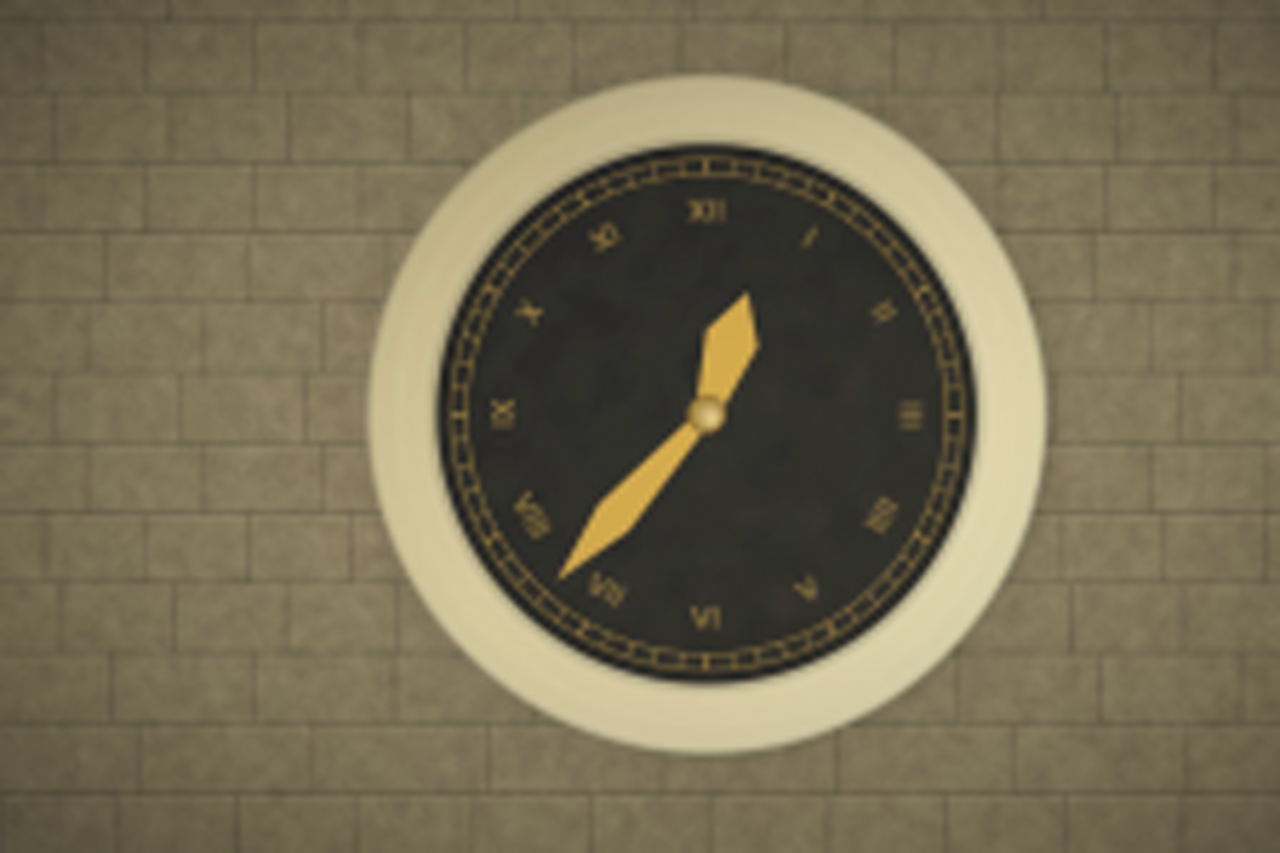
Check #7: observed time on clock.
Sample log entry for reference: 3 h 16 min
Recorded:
12 h 37 min
